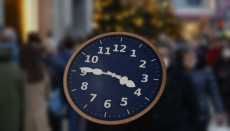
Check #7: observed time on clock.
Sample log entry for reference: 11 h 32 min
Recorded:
3 h 46 min
